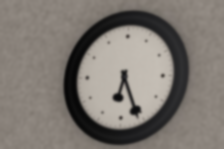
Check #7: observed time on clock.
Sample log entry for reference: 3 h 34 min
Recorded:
6 h 26 min
